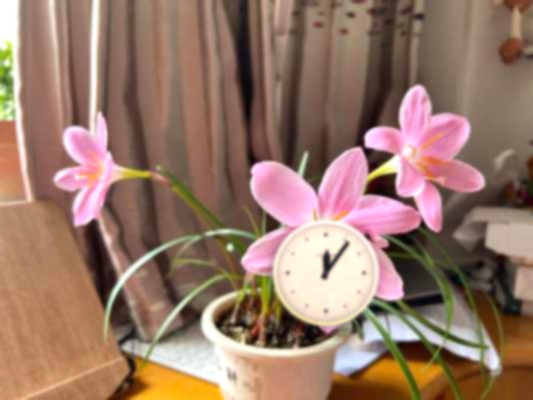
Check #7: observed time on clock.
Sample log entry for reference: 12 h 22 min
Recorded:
12 h 06 min
